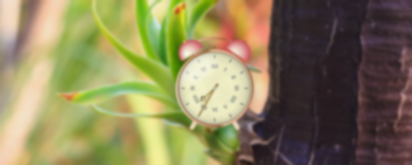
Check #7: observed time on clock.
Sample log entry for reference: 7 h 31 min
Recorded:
7 h 35 min
